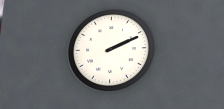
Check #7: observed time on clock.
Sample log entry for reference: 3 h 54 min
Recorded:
2 h 11 min
